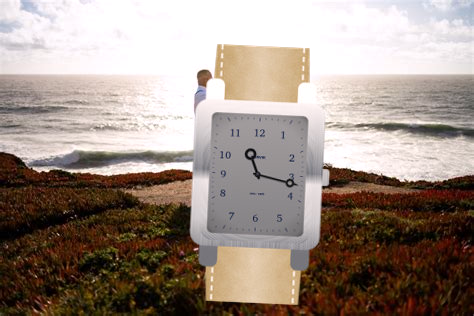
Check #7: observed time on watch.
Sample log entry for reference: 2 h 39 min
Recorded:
11 h 17 min
